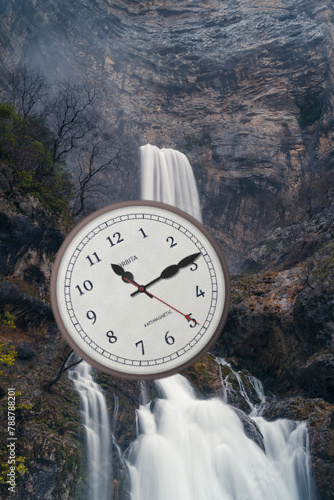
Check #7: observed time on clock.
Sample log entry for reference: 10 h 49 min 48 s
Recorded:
11 h 14 min 25 s
